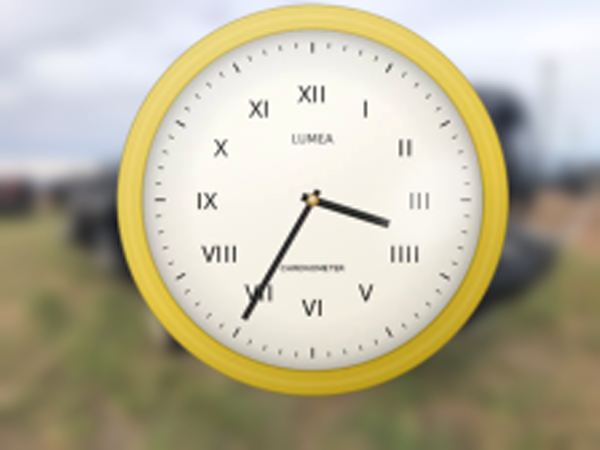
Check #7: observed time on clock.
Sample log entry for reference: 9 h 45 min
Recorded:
3 h 35 min
